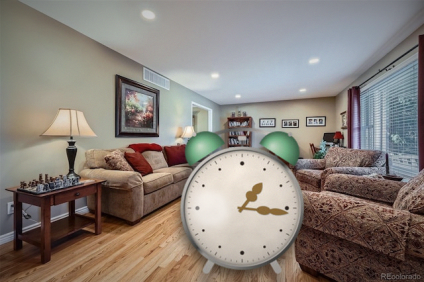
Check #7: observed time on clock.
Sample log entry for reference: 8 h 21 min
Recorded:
1 h 16 min
